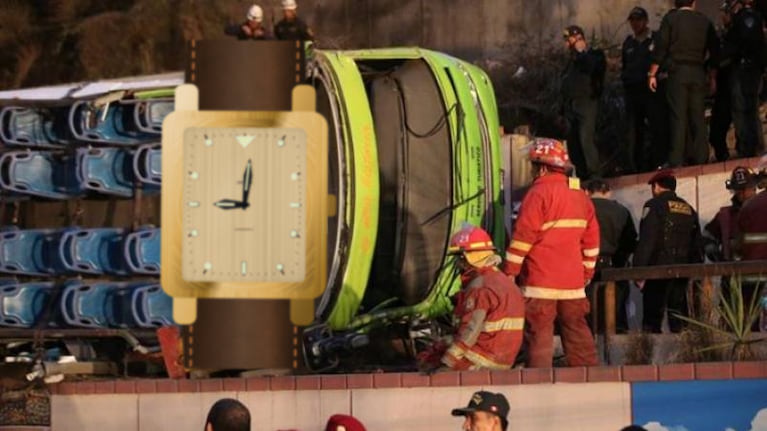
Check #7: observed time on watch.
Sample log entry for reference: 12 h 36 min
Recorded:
9 h 01 min
